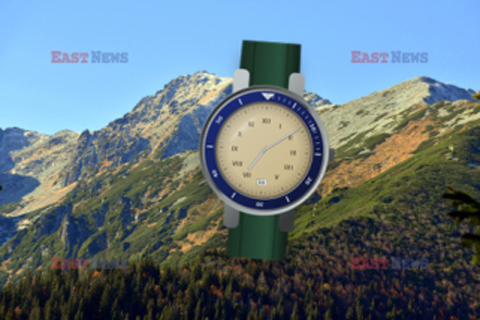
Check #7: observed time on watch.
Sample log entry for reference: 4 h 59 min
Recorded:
7 h 09 min
